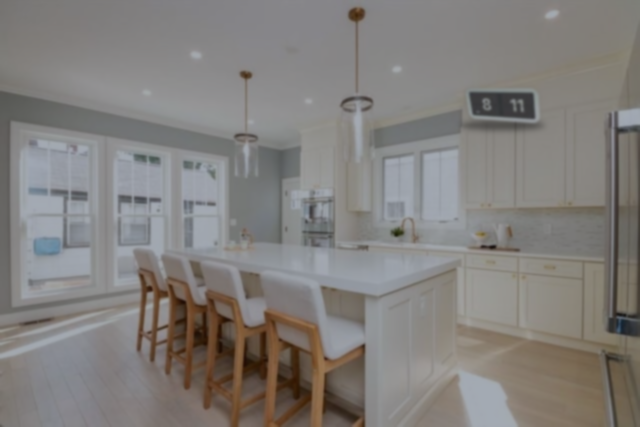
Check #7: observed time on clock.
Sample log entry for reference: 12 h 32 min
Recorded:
8 h 11 min
